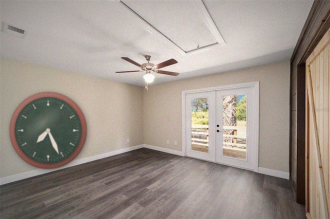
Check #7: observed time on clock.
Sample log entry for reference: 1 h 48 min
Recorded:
7 h 26 min
